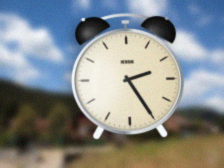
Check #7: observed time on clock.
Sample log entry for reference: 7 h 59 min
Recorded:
2 h 25 min
